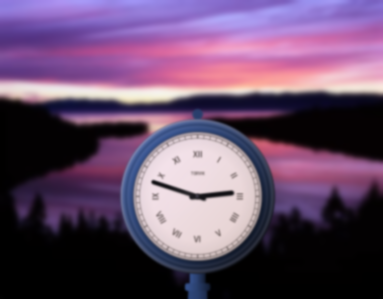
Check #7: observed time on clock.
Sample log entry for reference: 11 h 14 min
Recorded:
2 h 48 min
